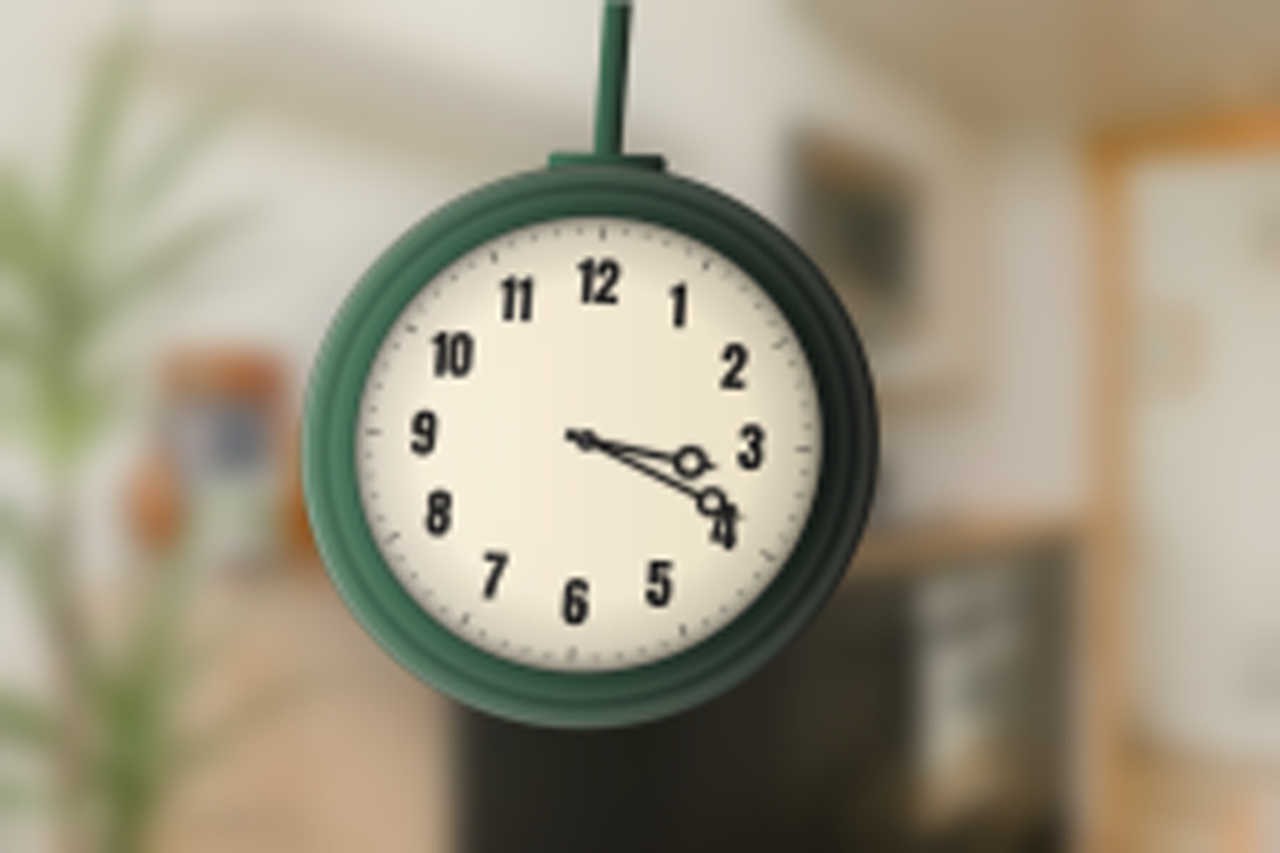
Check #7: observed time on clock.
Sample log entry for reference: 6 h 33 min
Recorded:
3 h 19 min
